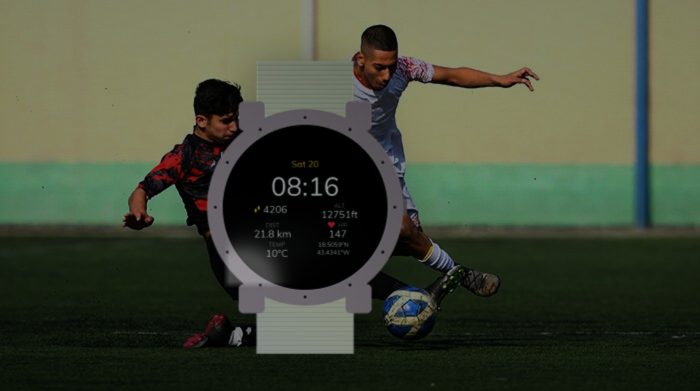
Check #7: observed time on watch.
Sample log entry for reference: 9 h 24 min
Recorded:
8 h 16 min
